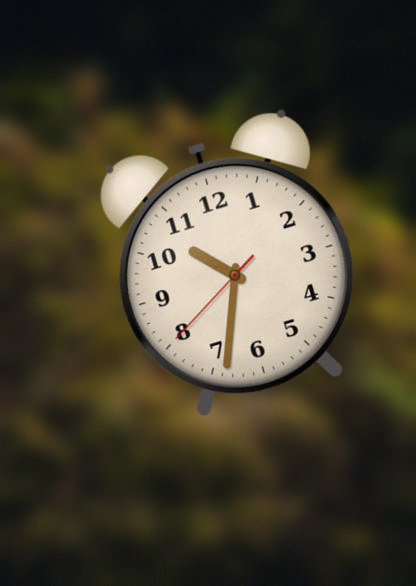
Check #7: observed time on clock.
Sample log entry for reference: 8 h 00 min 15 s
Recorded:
10 h 33 min 40 s
